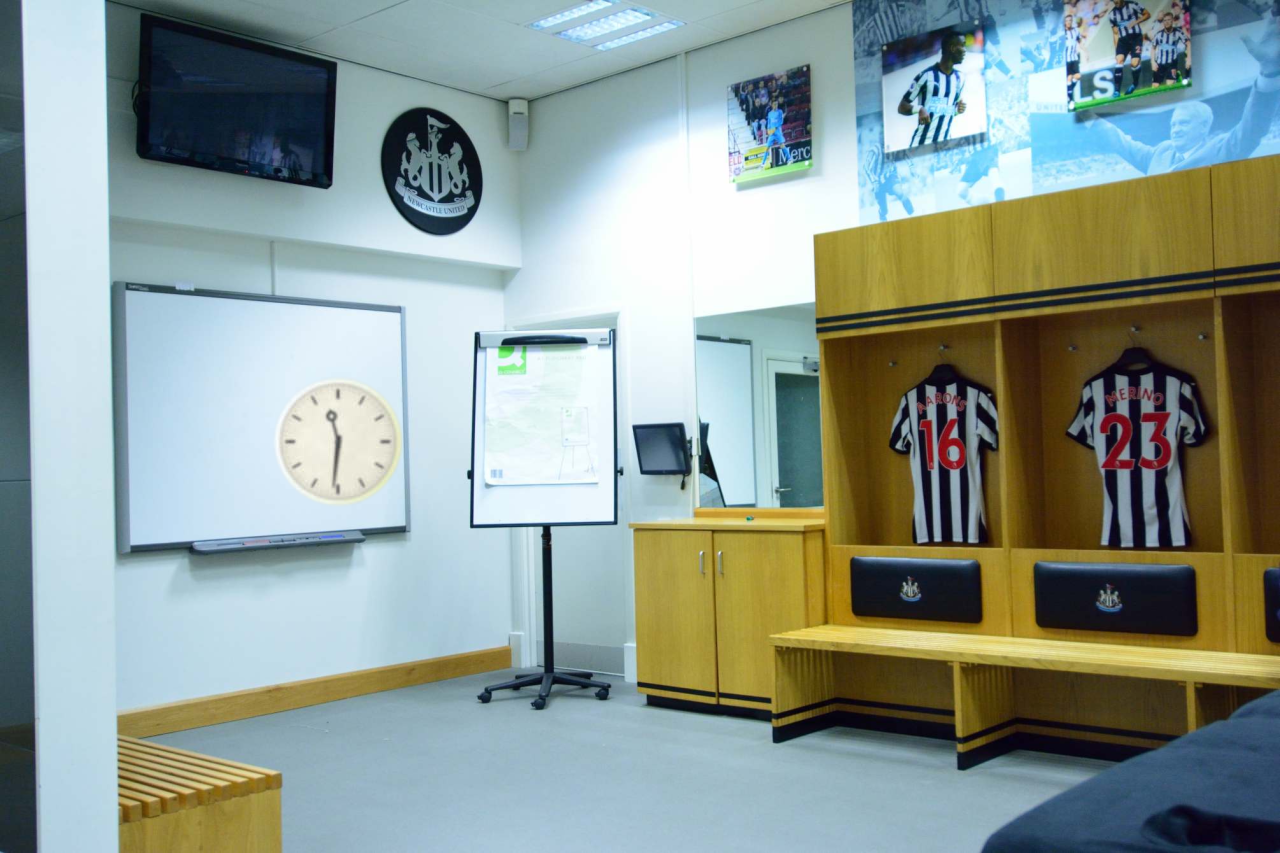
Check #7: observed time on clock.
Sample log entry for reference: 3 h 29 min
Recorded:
11 h 31 min
